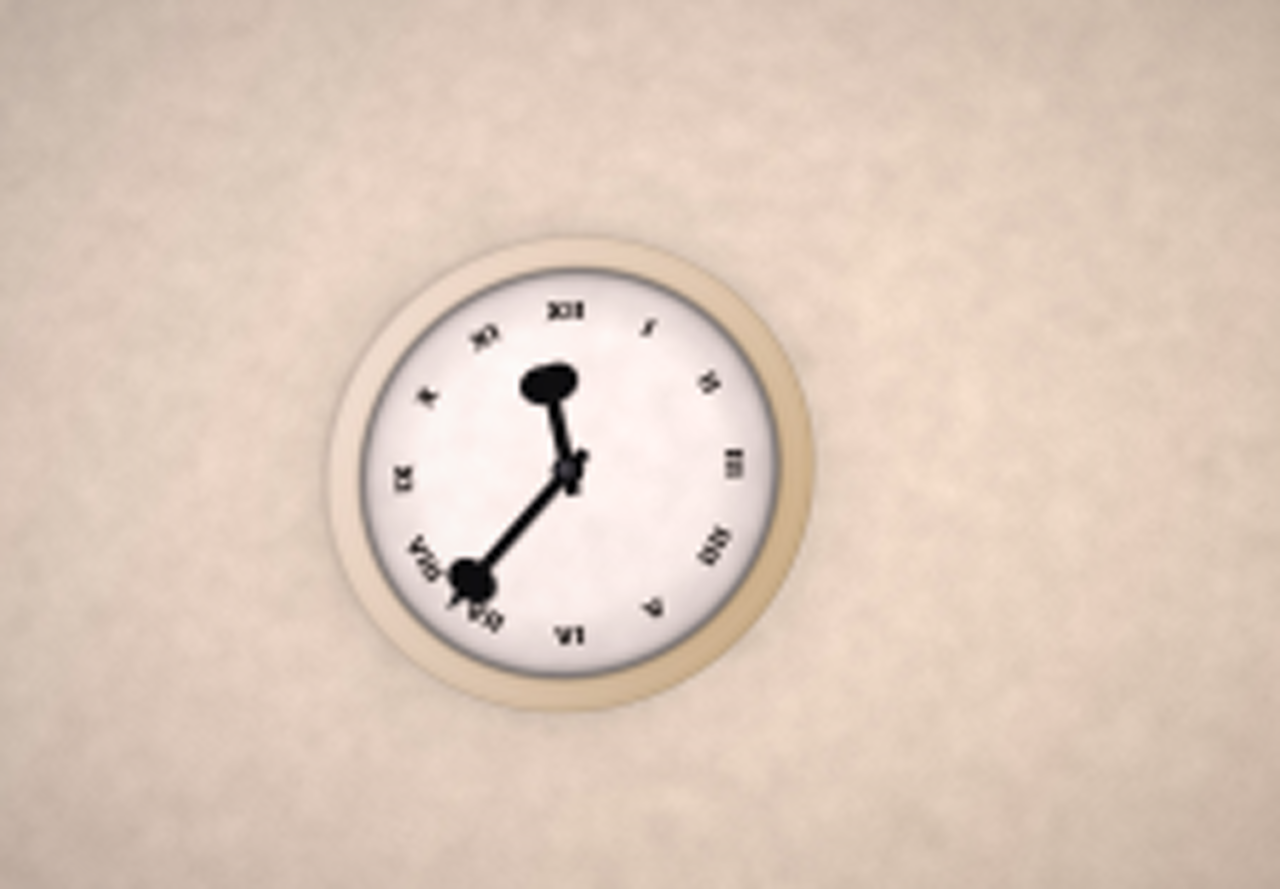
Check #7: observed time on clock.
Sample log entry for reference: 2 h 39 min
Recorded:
11 h 37 min
